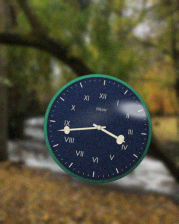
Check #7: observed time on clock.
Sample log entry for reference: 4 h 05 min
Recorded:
3 h 43 min
